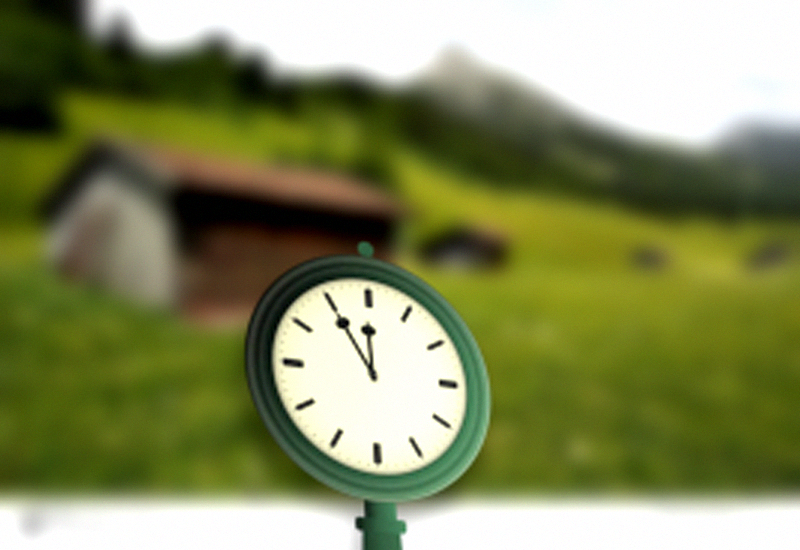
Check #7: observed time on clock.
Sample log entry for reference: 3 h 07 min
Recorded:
11 h 55 min
